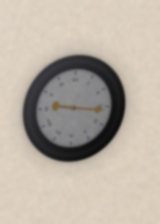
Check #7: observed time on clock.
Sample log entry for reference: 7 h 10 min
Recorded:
9 h 16 min
